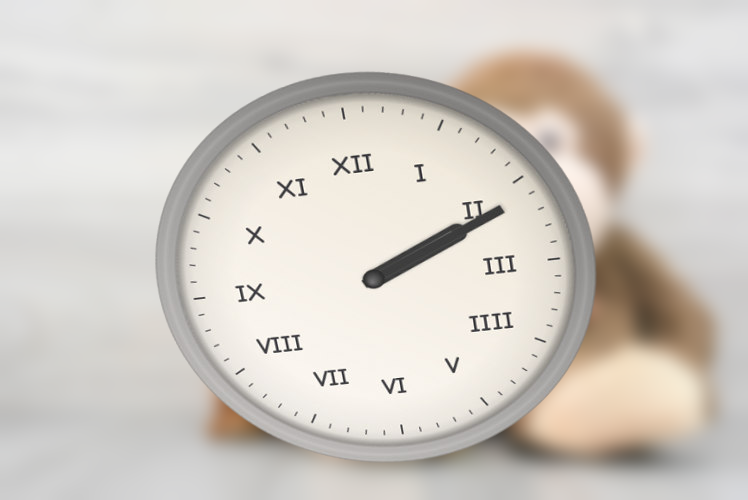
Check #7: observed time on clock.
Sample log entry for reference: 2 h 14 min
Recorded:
2 h 11 min
